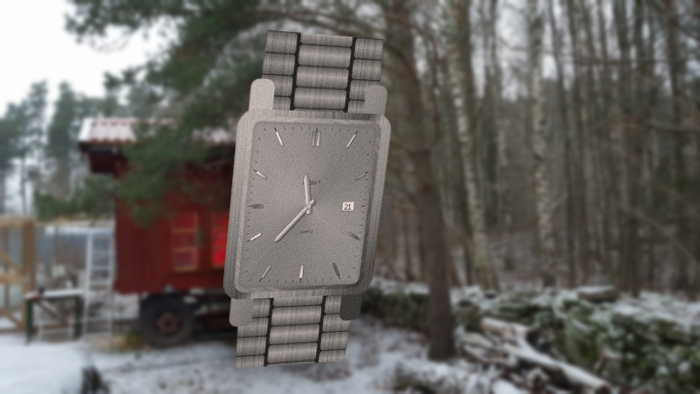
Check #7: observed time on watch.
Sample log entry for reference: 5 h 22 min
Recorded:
11 h 37 min
